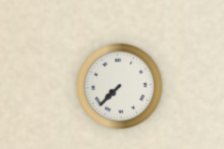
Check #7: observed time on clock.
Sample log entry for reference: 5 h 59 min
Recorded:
7 h 38 min
